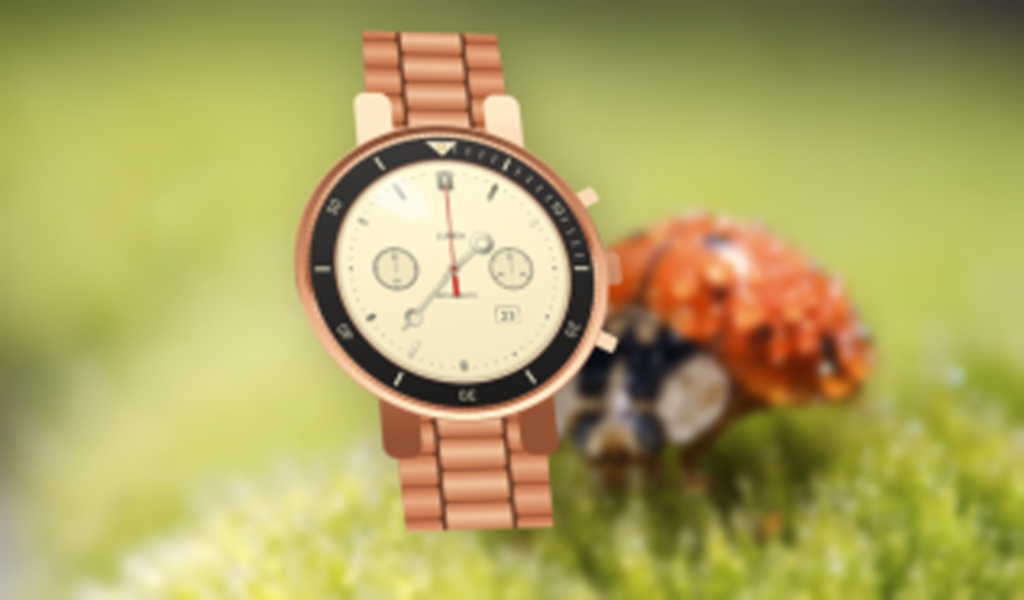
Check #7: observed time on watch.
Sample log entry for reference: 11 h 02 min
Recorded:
1 h 37 min
